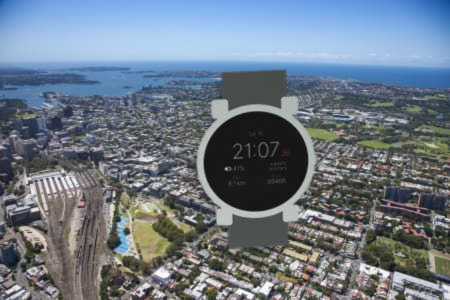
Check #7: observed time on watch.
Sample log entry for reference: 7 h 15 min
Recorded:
21 h 07 min
